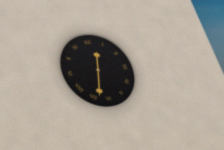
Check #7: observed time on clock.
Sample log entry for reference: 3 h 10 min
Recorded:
12 h 33 min
